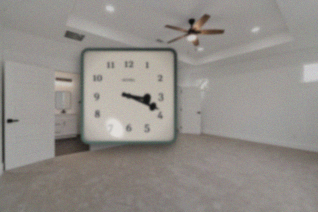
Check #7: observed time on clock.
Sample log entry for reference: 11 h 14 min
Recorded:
3 h 19 min
